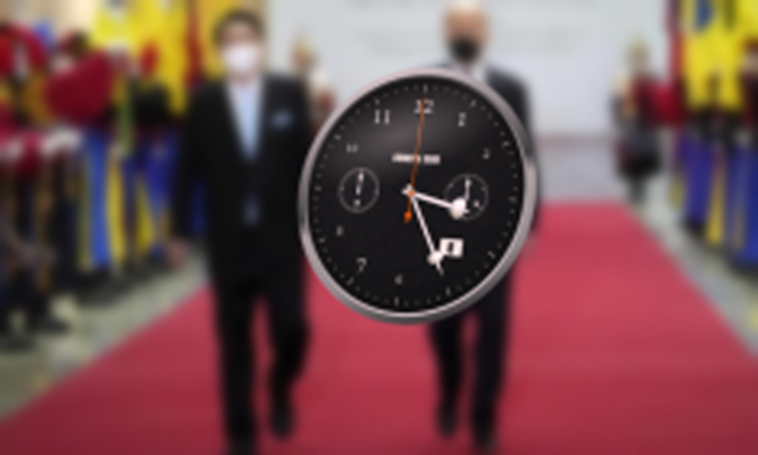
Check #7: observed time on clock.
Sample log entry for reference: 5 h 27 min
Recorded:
3 h 25 min
